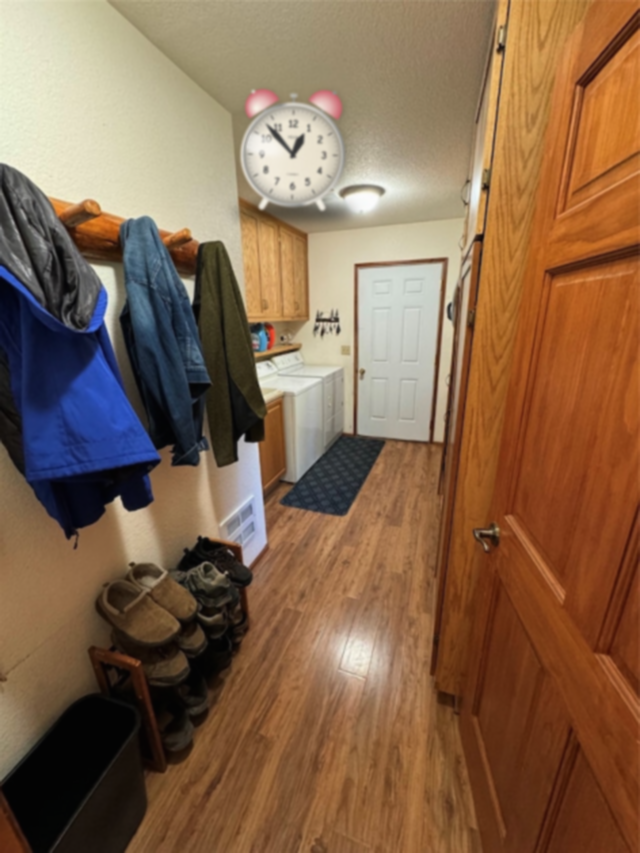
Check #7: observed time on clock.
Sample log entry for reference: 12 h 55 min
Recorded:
12 h 53 min
